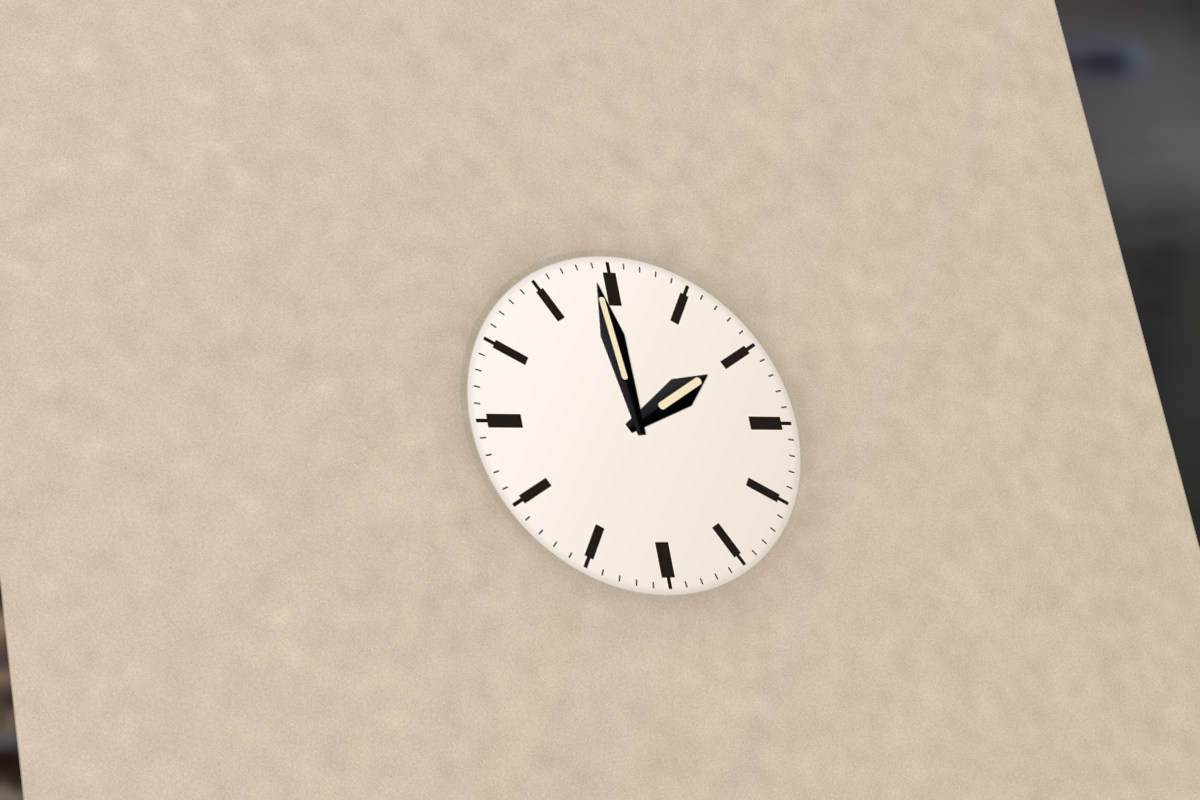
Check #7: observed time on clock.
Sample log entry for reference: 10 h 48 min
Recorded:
1 h 59 min
